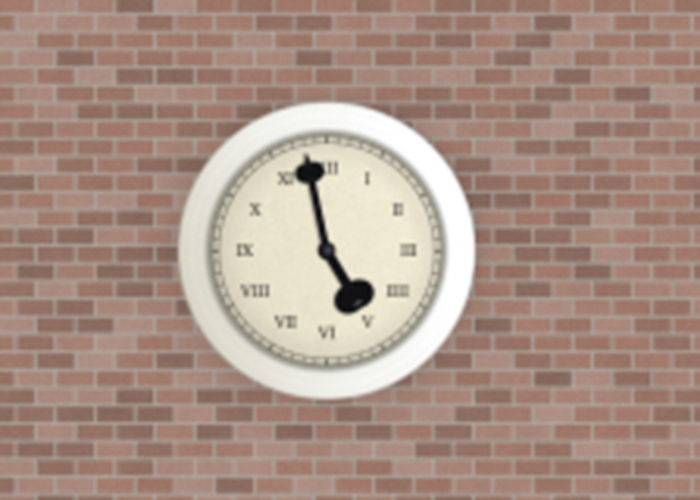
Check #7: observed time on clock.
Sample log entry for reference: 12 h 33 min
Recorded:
4 h 58 min
